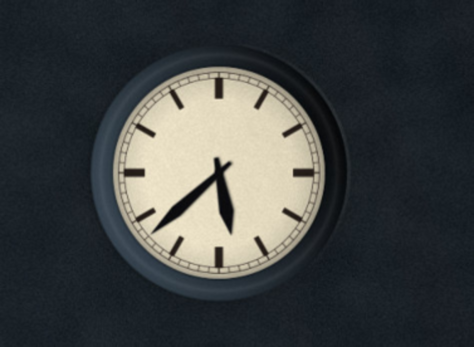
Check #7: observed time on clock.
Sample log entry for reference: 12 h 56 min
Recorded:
5 h 38 min
